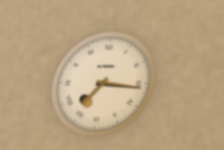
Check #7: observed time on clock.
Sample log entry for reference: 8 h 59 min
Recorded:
7 h 16 min
